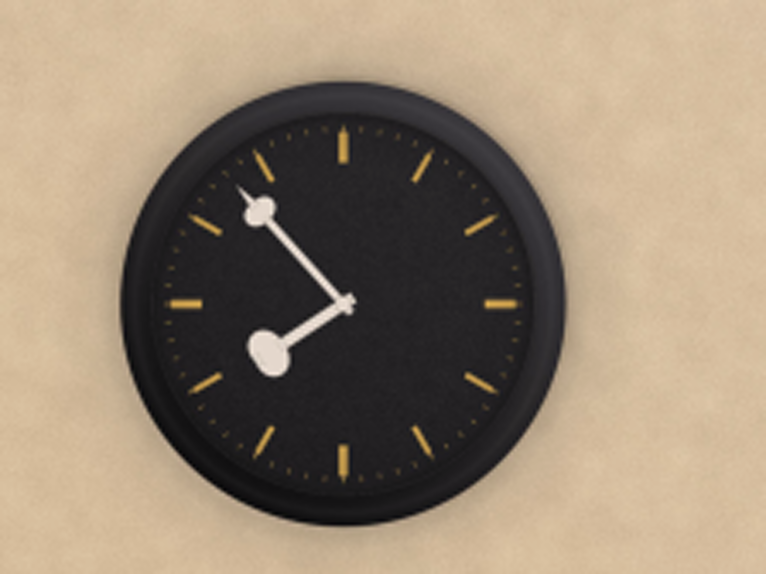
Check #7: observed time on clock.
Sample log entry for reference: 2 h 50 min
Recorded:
7 h 53 min
